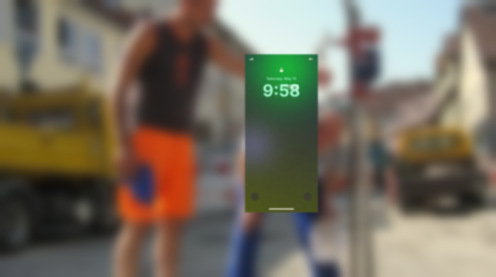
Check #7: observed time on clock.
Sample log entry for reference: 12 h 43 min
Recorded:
9 h 58 min
